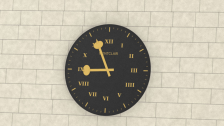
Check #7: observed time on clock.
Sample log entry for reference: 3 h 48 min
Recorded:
8 h 56 min
